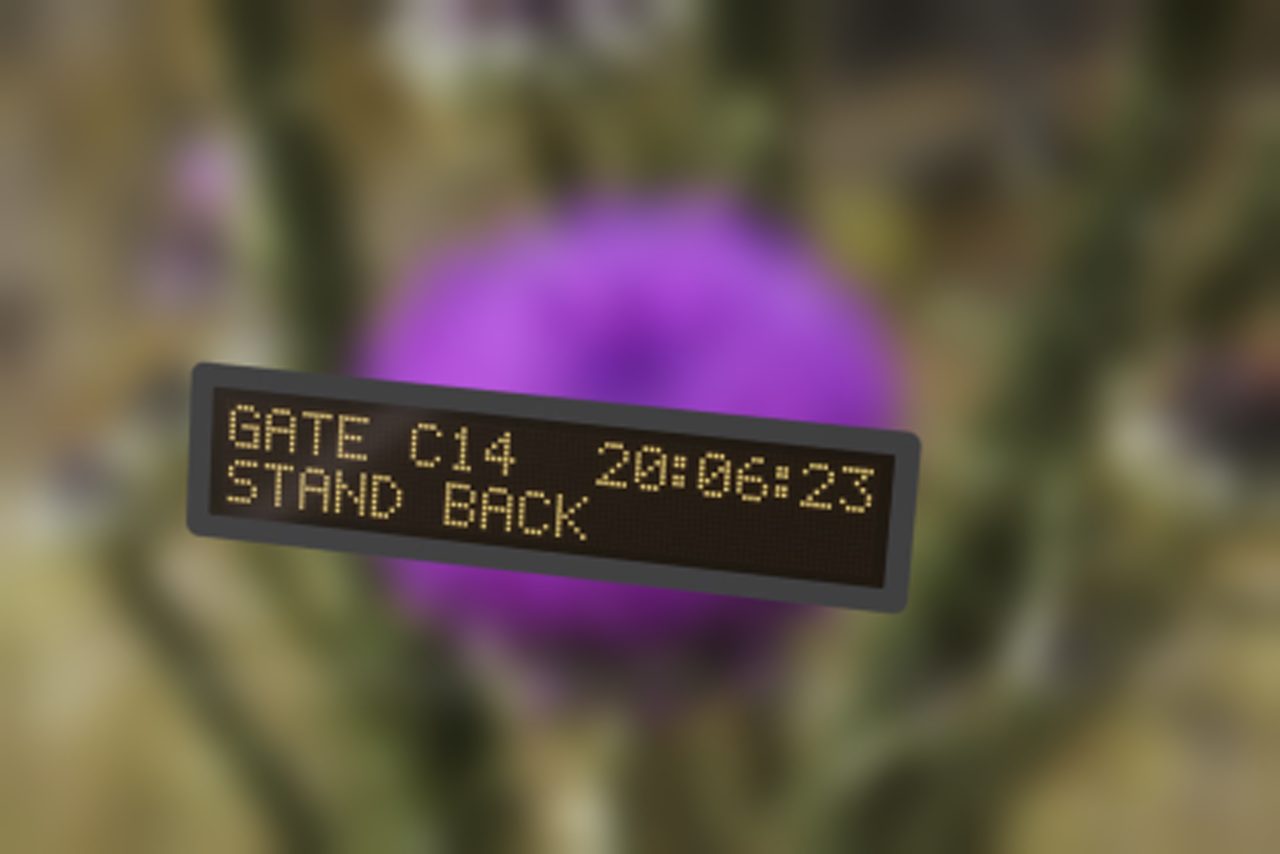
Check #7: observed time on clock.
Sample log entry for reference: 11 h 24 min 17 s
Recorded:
20 h 06 min 23 s
